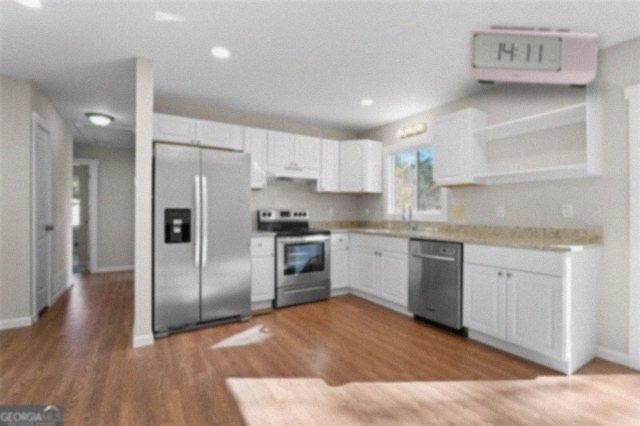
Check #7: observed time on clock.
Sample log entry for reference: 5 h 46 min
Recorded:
14 h 11 min
